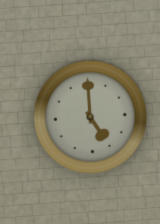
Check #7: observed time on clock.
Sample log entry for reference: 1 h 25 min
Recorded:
5 h 00 min
